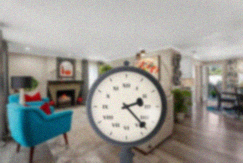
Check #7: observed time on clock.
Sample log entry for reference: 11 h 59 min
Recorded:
2 h 23 min
